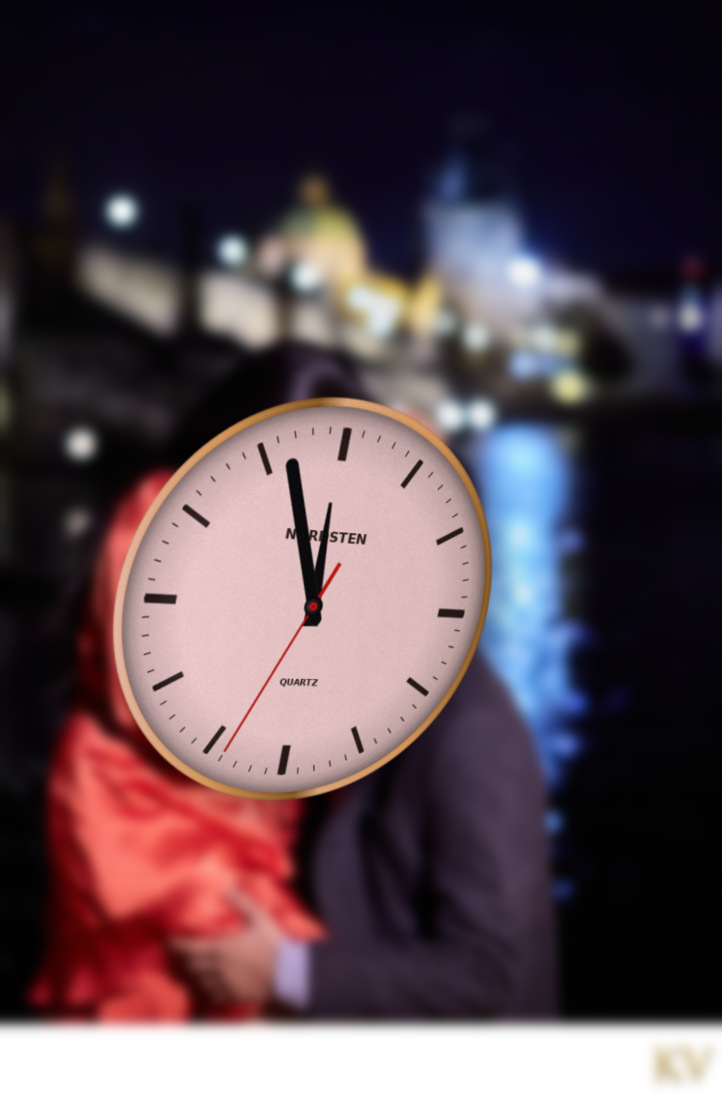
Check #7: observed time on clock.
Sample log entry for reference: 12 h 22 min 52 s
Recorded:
11 h 56 min 34 s
